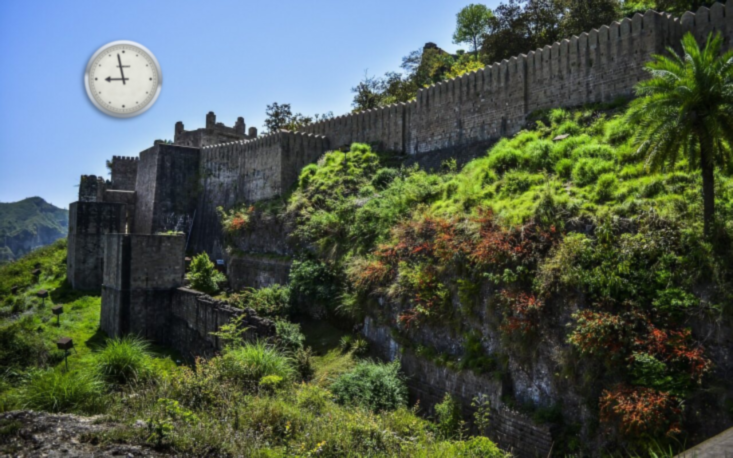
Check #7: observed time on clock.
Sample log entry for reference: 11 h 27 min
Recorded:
8 h 58 min
